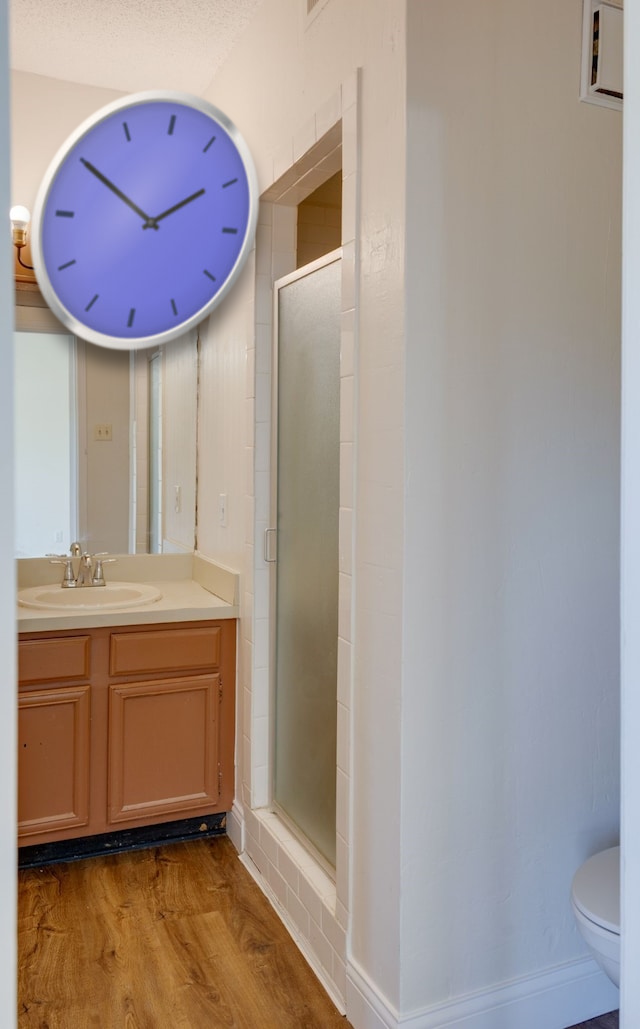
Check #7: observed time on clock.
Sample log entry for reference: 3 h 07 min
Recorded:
1 h 50 min
